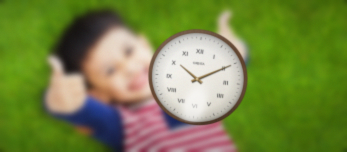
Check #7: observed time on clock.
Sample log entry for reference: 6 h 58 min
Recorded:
10 h 10 min
